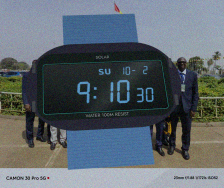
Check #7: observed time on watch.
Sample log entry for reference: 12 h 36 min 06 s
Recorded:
9 h 10 min 30 s
